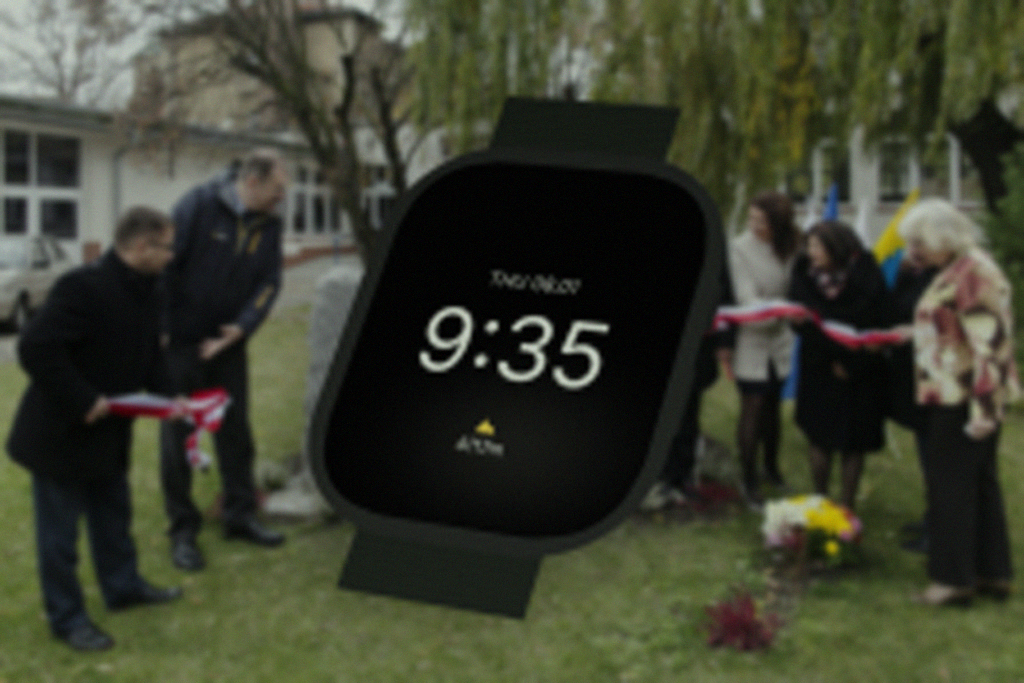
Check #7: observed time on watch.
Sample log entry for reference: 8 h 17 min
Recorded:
9 h 35 min
